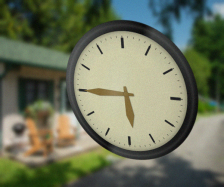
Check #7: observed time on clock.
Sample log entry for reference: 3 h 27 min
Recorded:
5 h 45 min
